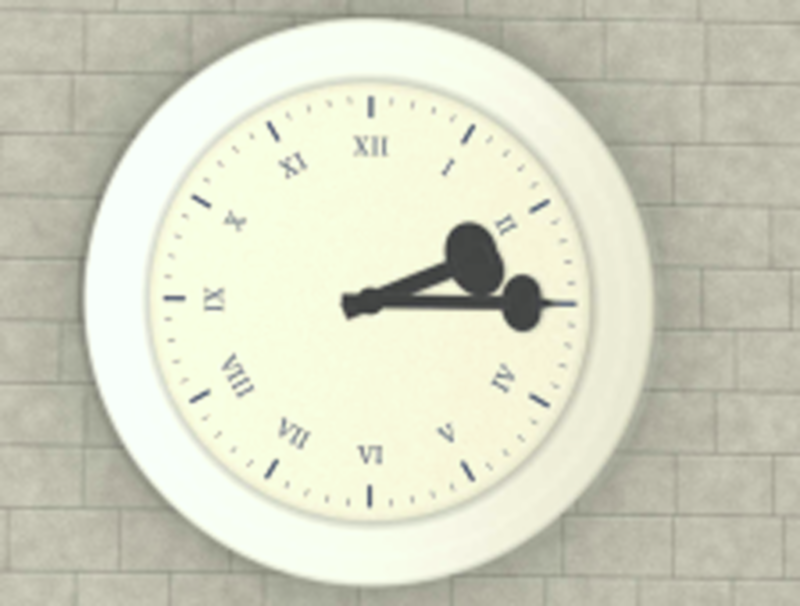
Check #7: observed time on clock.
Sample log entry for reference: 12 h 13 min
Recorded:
2 h 15 min
